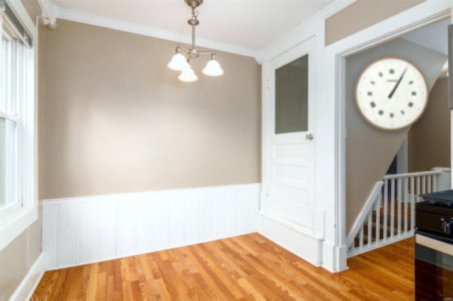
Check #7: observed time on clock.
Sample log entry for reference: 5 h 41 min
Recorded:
1 h 05 min
